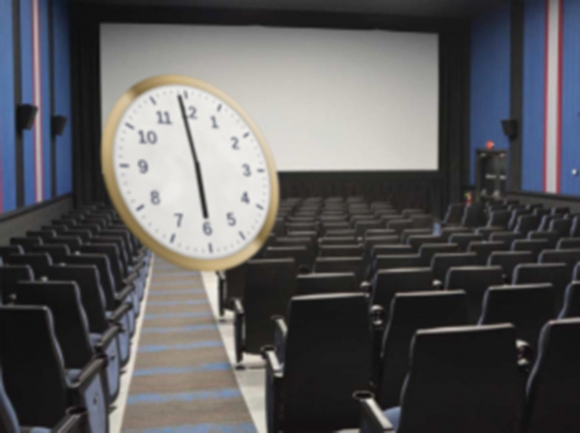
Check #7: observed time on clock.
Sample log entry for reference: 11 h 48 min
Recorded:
5 h 59 min
